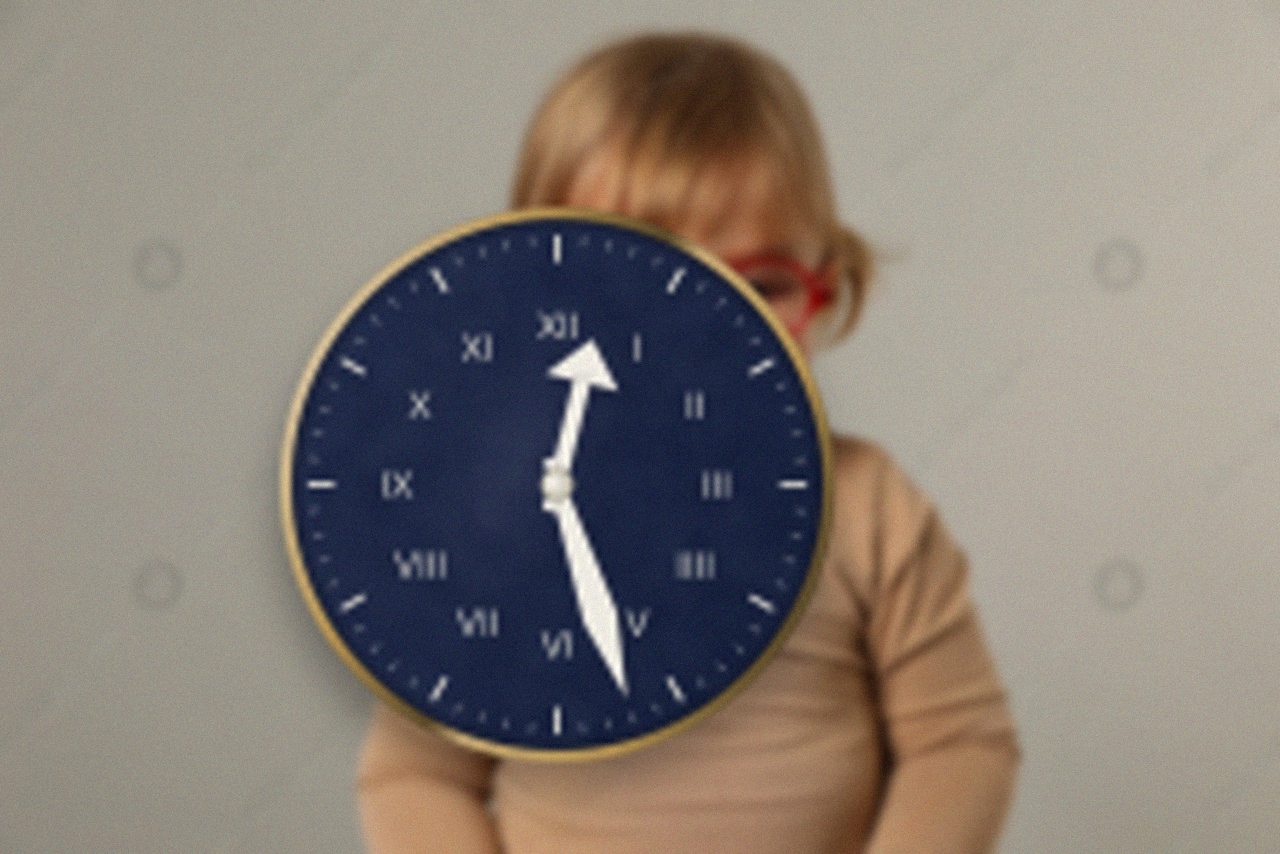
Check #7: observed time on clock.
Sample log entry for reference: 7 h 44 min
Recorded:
12 h 27 min
